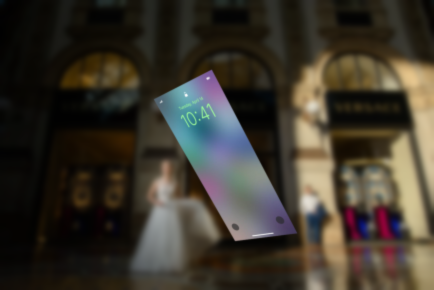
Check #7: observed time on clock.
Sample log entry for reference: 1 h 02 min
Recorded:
10 h 41 min
